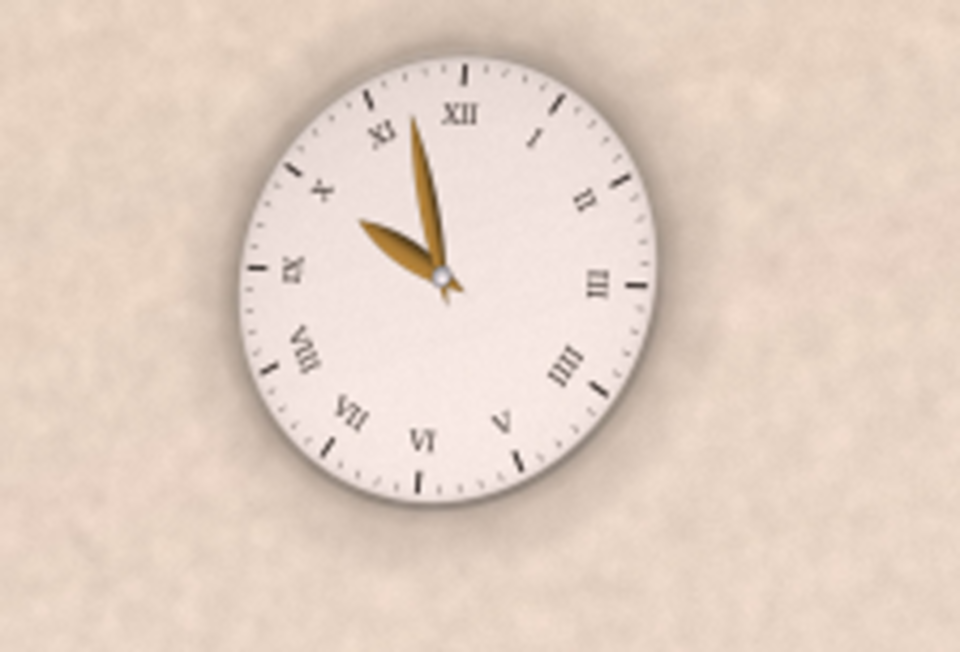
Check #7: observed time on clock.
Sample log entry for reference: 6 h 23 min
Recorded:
9 h 57 min
